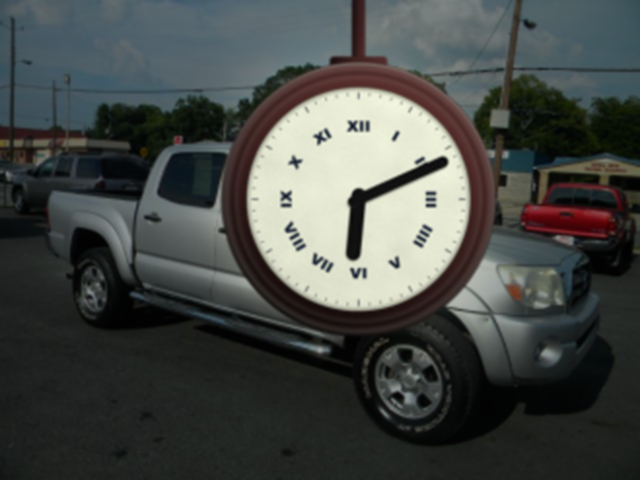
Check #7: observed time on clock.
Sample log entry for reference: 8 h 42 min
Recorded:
6 h 11 min
